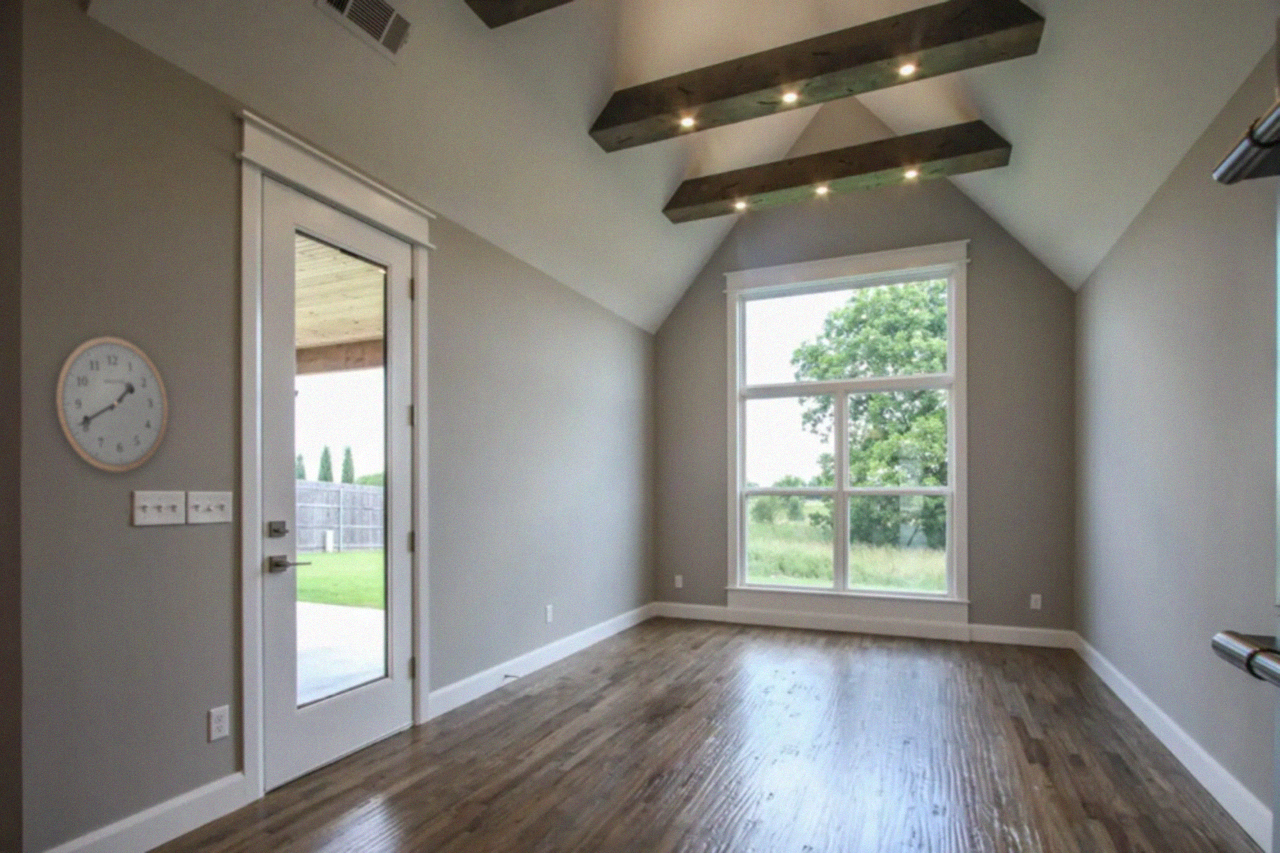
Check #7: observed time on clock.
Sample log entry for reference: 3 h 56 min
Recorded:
1 h 41 min
